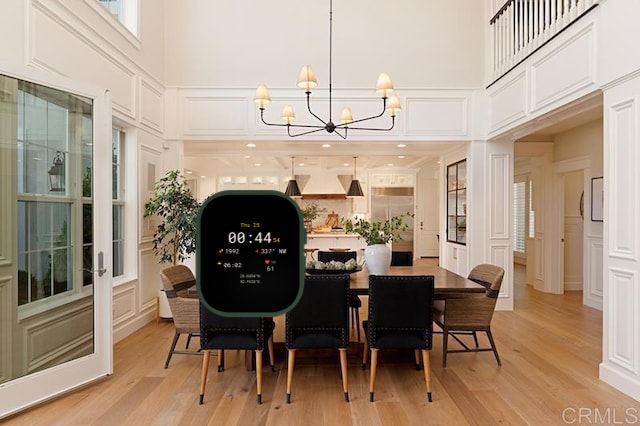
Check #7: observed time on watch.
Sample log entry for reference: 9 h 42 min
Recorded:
0 h 44 min
